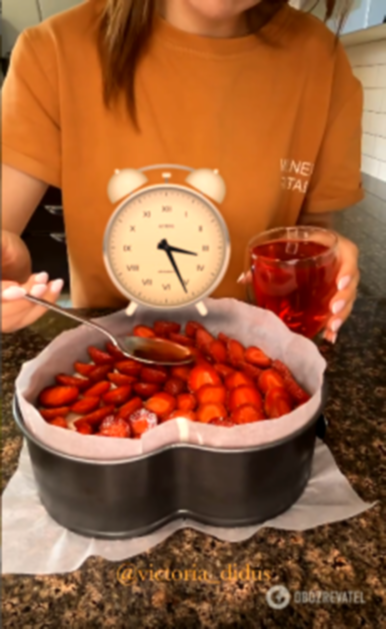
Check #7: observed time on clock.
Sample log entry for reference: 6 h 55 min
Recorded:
3 h 26 min
